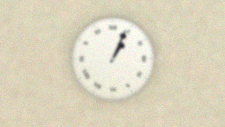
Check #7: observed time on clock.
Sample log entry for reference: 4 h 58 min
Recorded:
1 h 04 min
